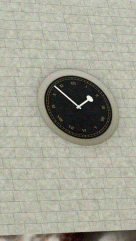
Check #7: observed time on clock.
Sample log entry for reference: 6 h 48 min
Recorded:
1 h 53 min
